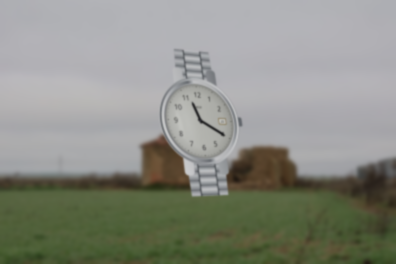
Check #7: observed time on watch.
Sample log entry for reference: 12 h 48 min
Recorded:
11 h 20 min
